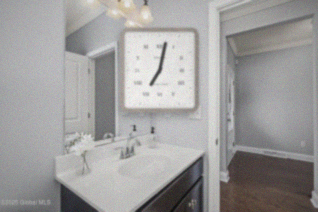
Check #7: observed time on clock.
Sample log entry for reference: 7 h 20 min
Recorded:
7 h 02 min
